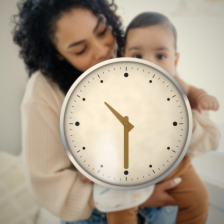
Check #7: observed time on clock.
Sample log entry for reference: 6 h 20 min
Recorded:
10 h 30 min
